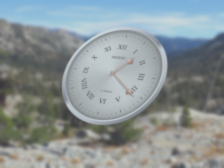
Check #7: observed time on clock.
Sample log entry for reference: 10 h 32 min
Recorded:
1 h 21 min
